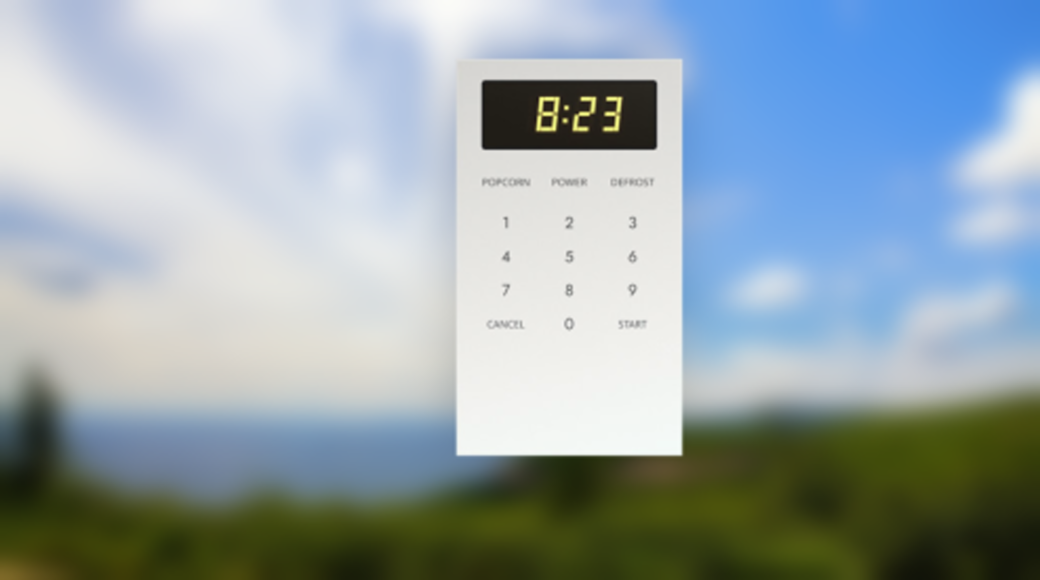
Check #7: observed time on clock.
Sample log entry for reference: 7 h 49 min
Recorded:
8 h 23 min
